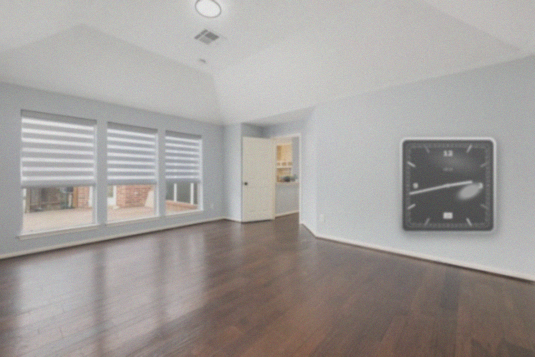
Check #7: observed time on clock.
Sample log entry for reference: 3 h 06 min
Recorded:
2 h 43 min
